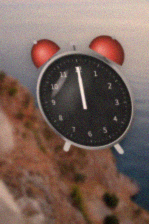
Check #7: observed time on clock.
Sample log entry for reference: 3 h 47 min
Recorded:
12 h 00 min
